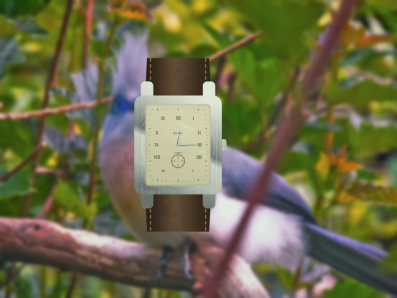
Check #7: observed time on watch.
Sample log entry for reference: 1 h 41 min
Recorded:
12 h 15 min
